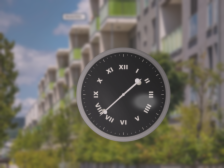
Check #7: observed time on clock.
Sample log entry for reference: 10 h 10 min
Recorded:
1 h 38 min
